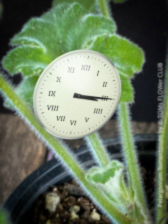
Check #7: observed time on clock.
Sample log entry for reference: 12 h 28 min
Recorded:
3 h 15 min
